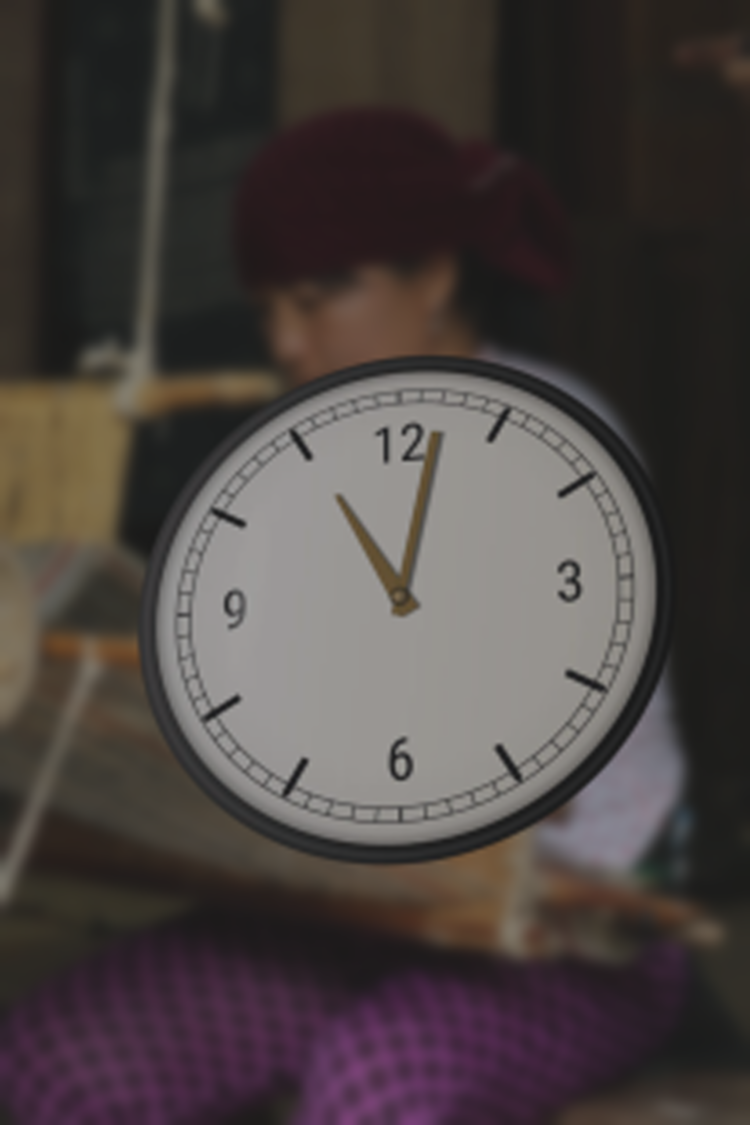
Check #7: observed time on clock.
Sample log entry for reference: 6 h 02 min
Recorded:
11 h 02 min
